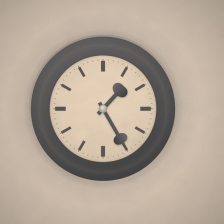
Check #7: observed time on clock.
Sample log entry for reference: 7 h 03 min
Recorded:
1 h 25 min
